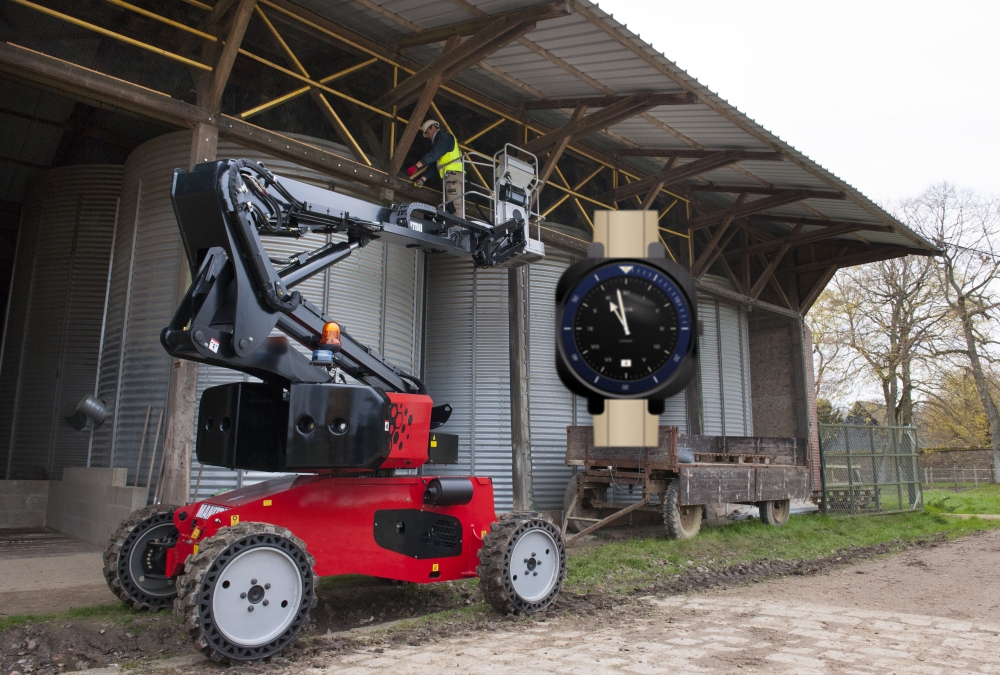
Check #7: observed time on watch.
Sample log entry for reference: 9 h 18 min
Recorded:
10 h 58 min
